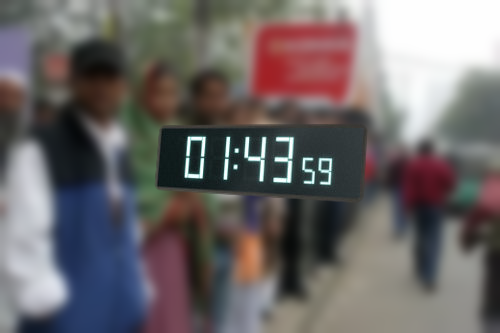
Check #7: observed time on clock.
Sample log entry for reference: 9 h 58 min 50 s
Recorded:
1 h 43 min 59 s
